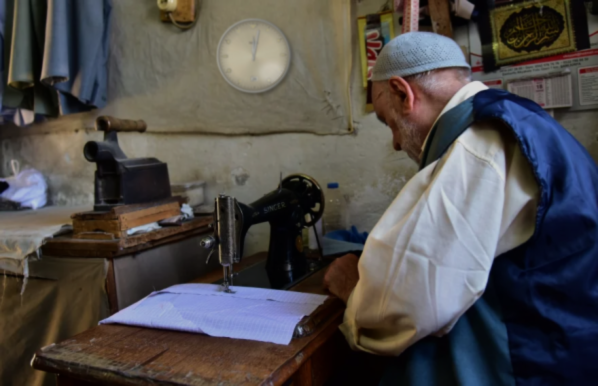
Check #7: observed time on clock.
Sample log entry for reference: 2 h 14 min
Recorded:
12 h 02 min
